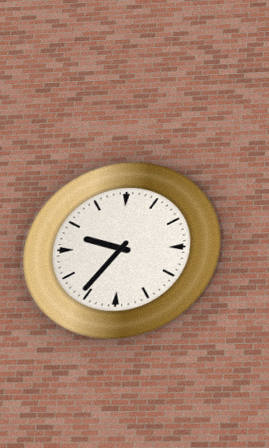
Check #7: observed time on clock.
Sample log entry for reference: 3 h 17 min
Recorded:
9 h 36 min
